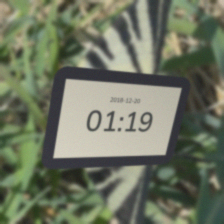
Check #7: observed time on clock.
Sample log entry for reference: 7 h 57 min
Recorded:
1 h 19 min
